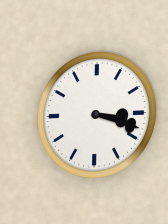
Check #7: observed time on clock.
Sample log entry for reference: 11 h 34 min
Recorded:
3 h 18 min
